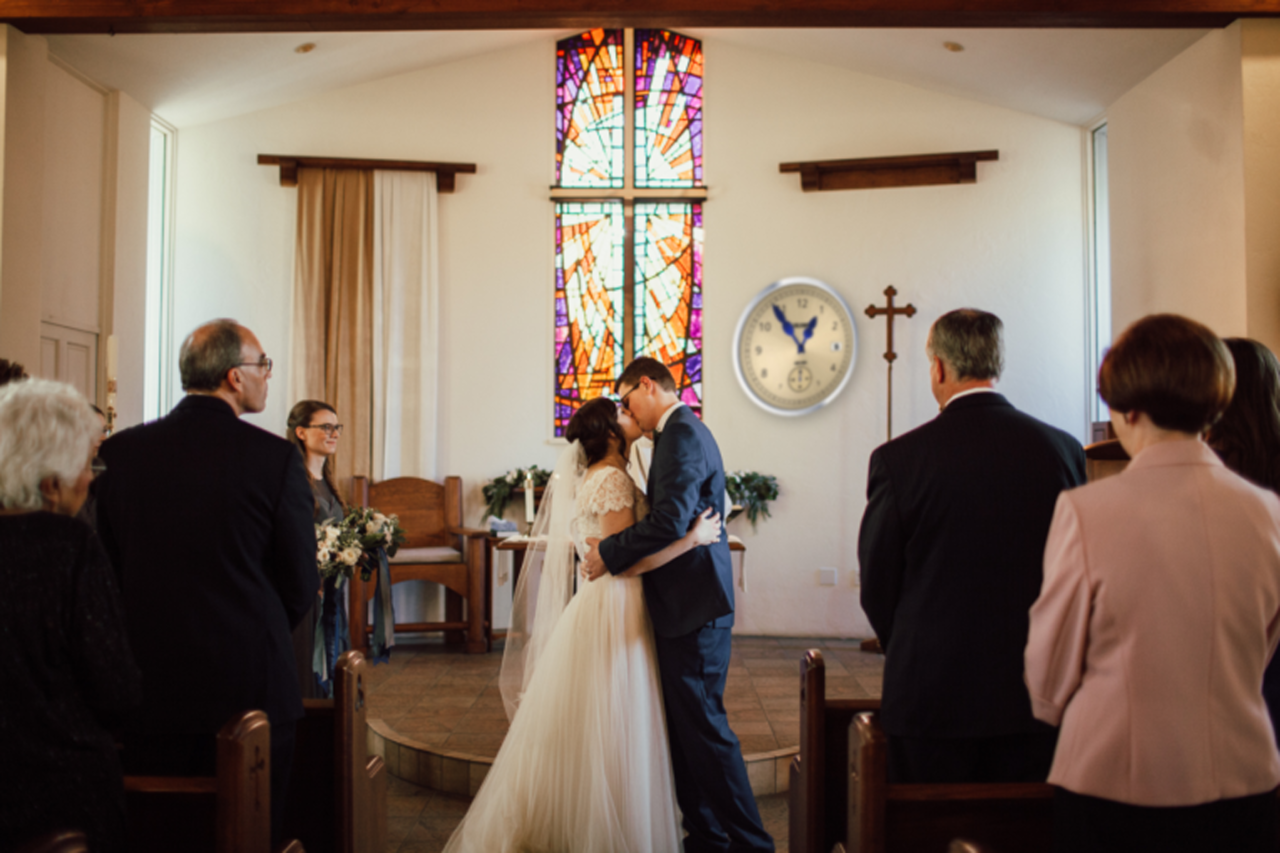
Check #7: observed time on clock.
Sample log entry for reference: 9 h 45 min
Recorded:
12 h 54 min
